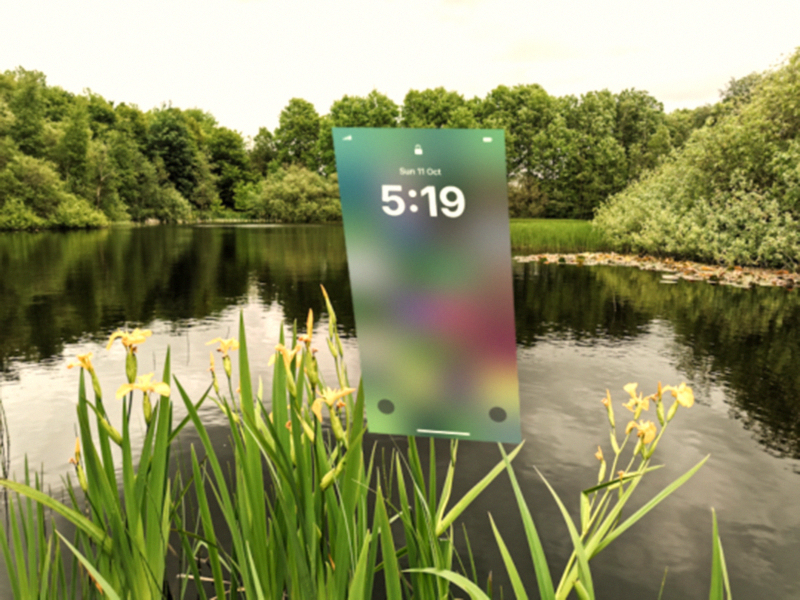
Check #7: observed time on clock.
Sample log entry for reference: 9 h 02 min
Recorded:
5 h 19 min
